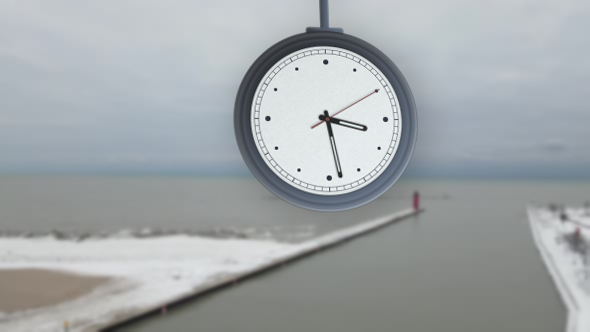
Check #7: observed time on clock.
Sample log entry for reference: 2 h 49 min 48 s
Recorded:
3 h 28 min 10 s
